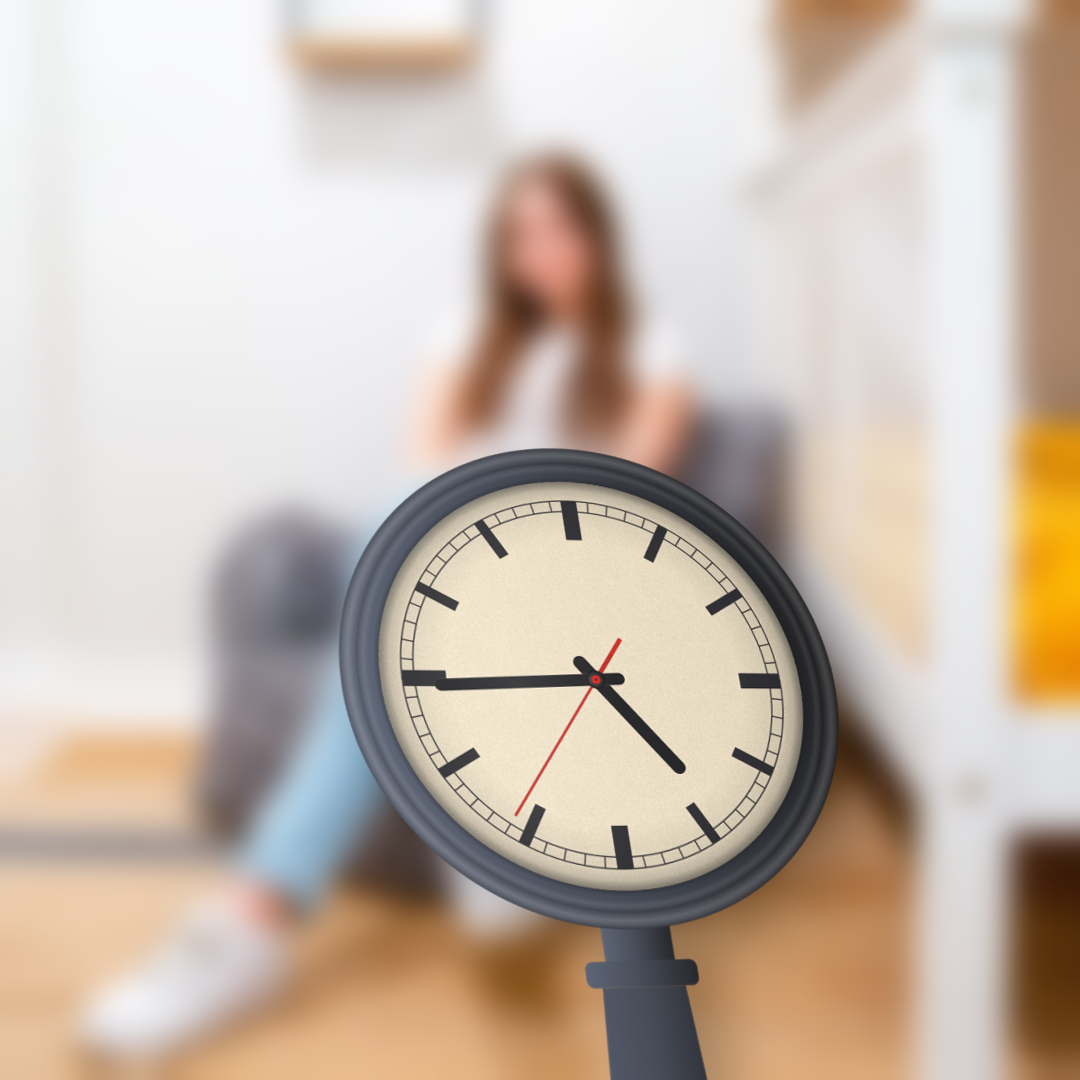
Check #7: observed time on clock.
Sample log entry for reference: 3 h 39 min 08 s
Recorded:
4 h 44 min 36 s
